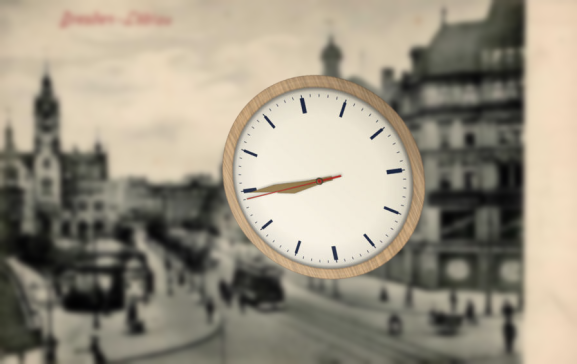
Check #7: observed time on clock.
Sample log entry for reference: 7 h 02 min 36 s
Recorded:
8 h 44 min 44 s
